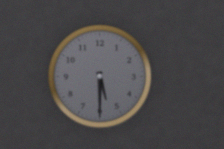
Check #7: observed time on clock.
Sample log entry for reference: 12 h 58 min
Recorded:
5 h 30 min
